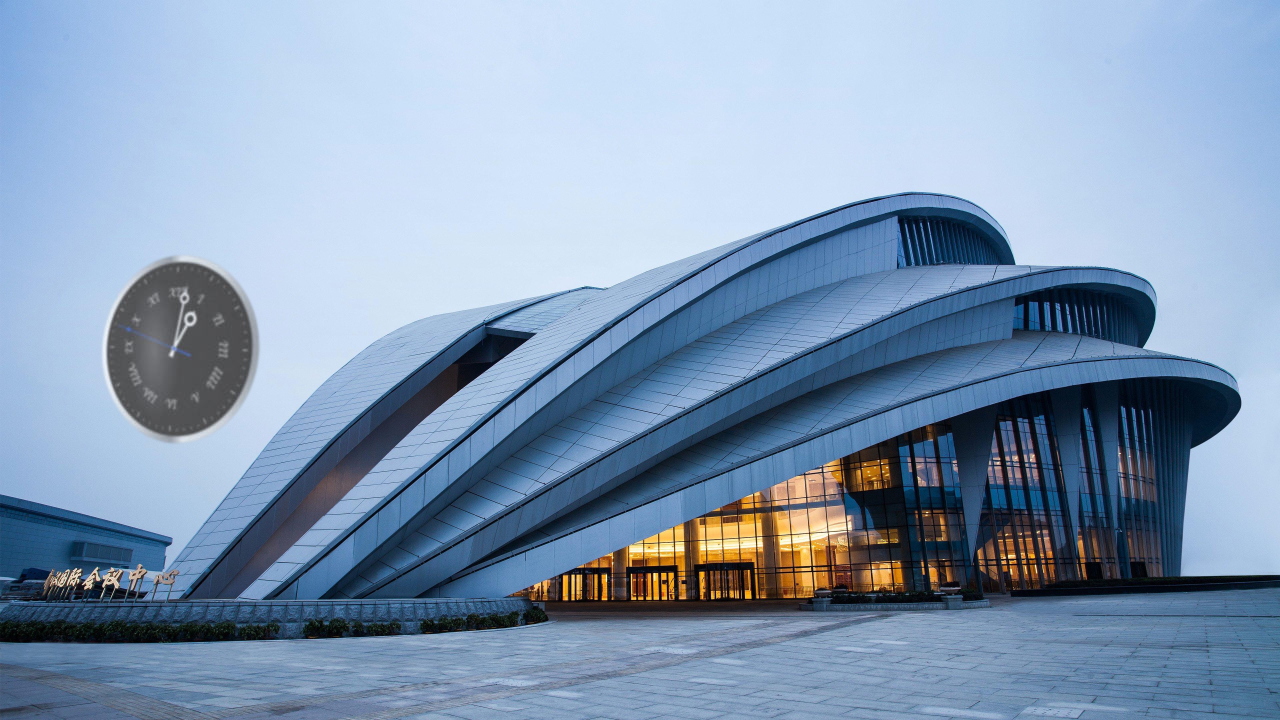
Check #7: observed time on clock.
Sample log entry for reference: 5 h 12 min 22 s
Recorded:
1 h 01 min 48 s
